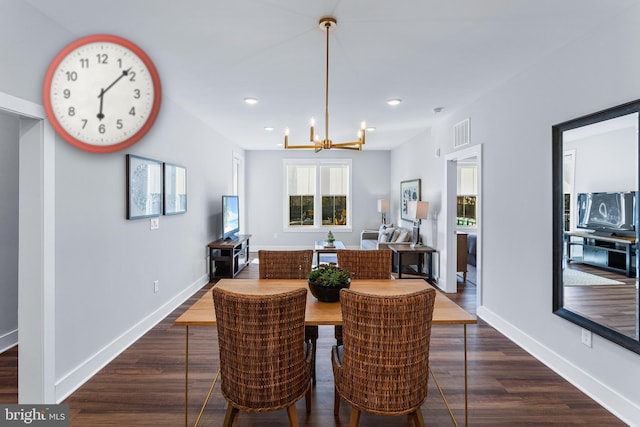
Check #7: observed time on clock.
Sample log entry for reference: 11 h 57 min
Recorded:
6 h 08 min
